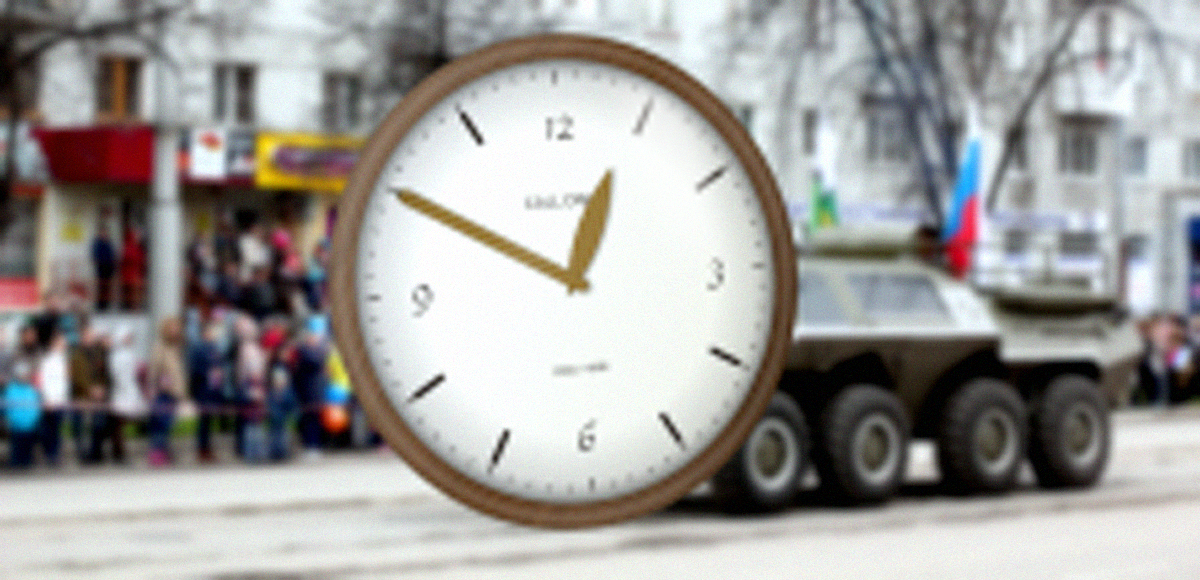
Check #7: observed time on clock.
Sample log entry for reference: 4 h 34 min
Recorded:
12 h 50 min
